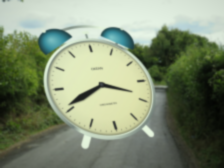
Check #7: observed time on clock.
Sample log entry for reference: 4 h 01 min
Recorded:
3 h 41 min
